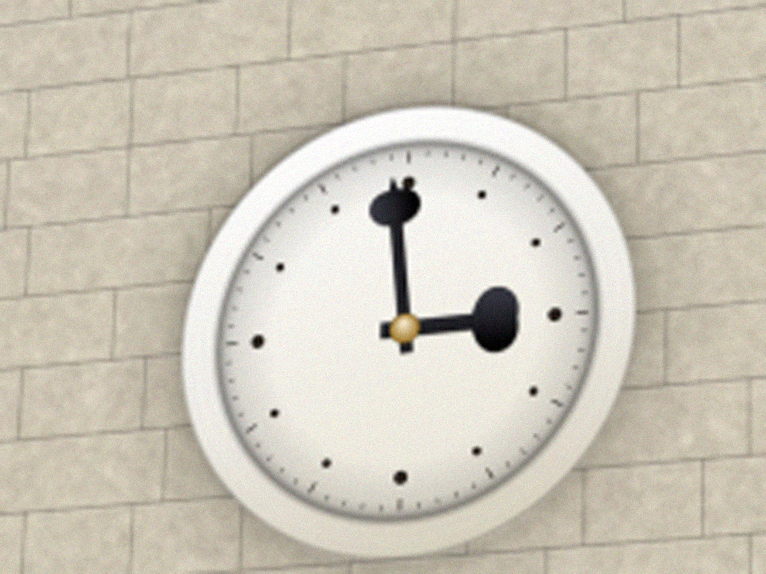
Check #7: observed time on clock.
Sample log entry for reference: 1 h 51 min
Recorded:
2 h 59 min
